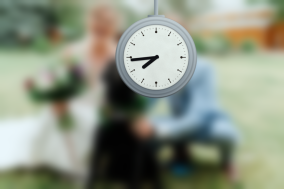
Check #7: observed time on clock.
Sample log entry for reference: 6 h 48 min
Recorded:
7 h 44 min
